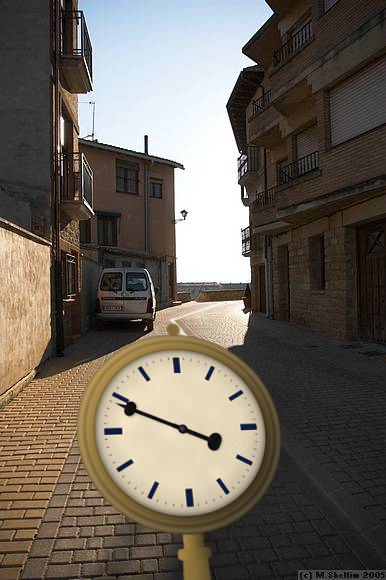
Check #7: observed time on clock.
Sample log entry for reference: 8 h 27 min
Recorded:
3 h 49 min
